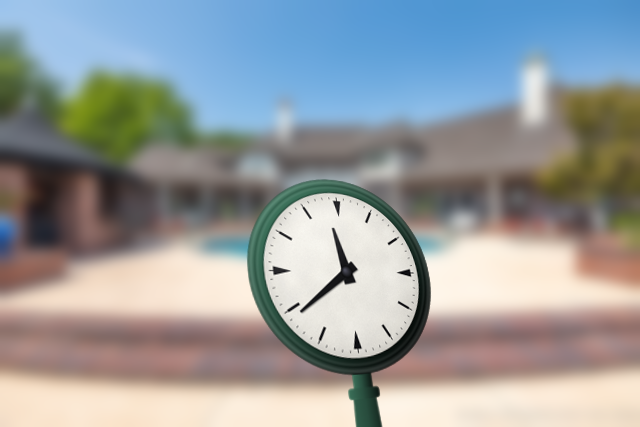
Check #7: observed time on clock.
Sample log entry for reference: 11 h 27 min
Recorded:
11 h 39 min
